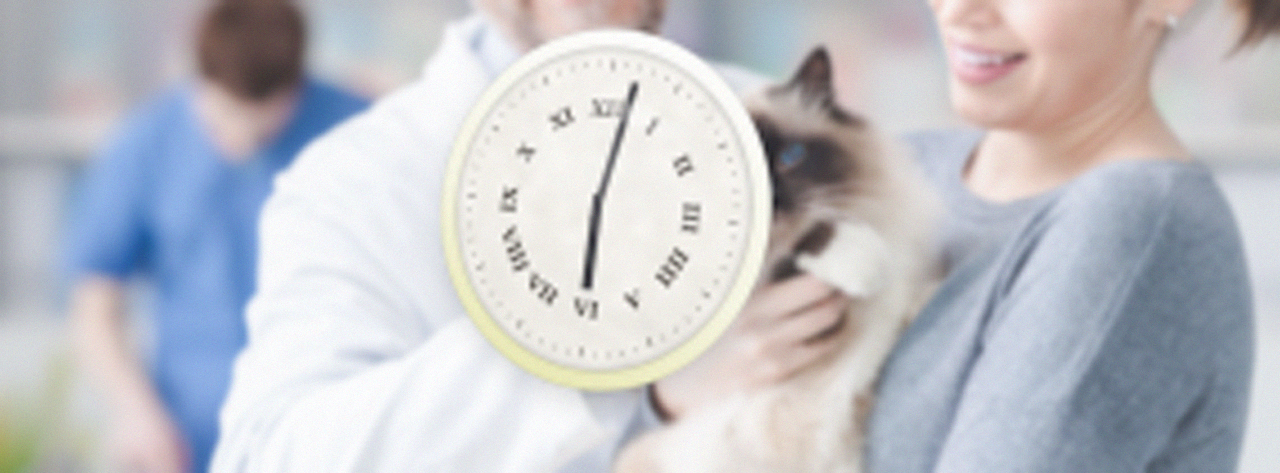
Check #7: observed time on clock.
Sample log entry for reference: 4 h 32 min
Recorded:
6 h 02 min
